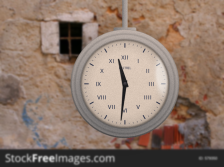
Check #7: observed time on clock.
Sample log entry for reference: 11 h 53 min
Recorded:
11 h 31 min
